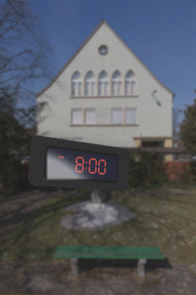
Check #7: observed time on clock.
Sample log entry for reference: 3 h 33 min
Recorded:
8 h 00 min
